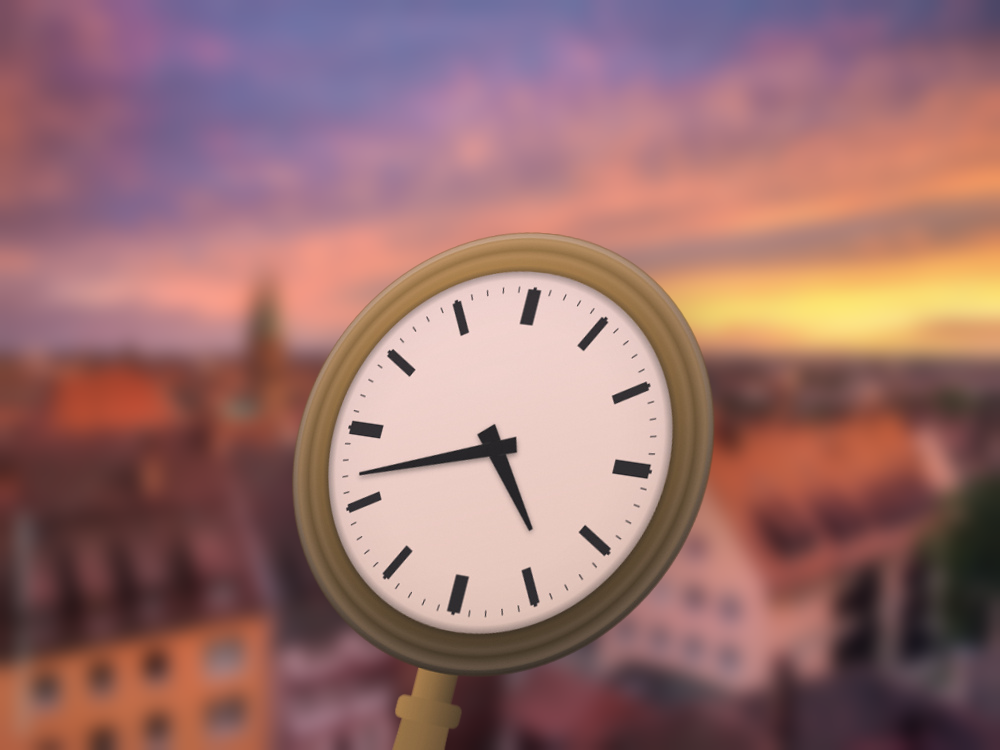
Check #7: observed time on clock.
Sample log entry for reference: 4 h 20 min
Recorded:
4 h 42 min
